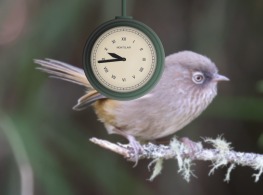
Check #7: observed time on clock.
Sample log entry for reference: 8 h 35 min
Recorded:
9 h 44 min
